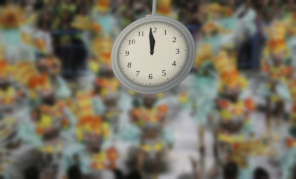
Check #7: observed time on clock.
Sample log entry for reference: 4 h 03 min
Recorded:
11 h 59 min
